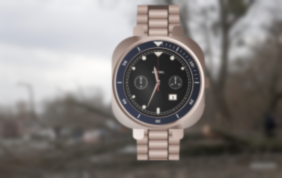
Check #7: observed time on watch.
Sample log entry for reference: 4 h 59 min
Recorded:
11 h 34 min
